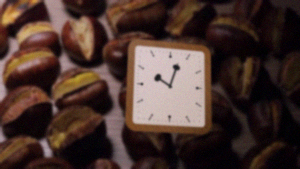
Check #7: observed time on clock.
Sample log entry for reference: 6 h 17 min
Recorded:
10 h 03 min
